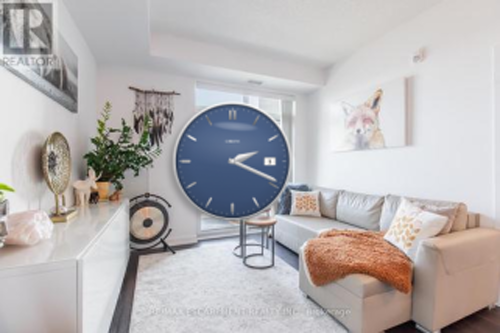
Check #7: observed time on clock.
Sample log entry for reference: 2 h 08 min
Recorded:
2 h 19 min
